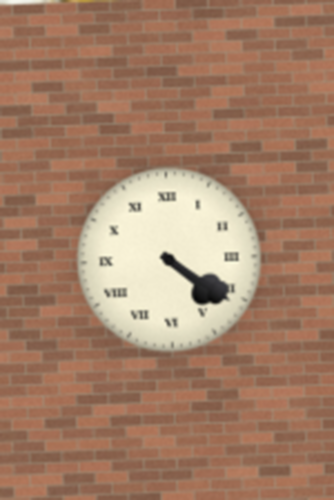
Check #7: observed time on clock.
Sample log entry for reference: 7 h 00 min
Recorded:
4 h 21 min
